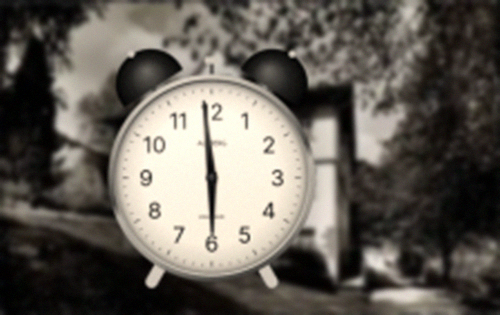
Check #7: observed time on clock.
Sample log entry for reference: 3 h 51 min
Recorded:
5 h 59 min
